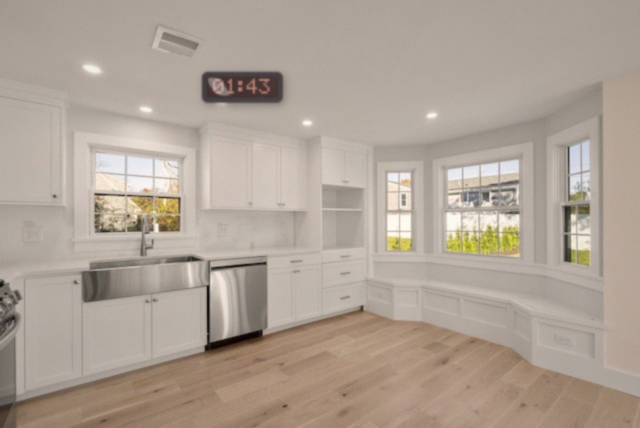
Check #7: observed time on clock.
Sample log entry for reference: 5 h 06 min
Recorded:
1 h 43 min
